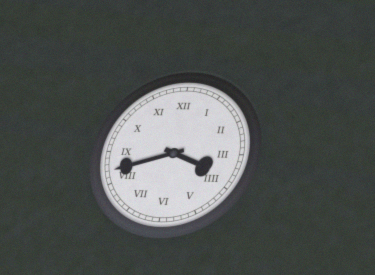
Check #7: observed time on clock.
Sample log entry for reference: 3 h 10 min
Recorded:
3 h 42 min
